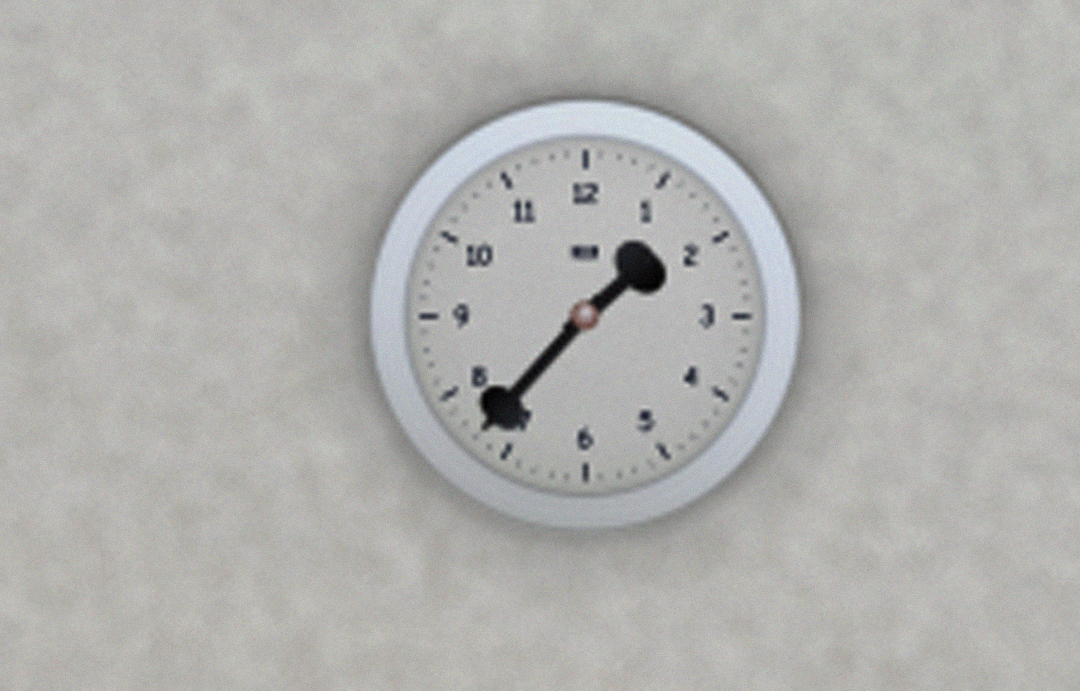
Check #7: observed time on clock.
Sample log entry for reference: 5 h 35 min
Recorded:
1 h 37 min
